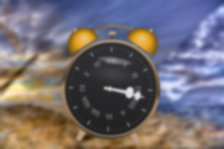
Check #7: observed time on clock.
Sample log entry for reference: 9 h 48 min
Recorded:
3 h 17 min
